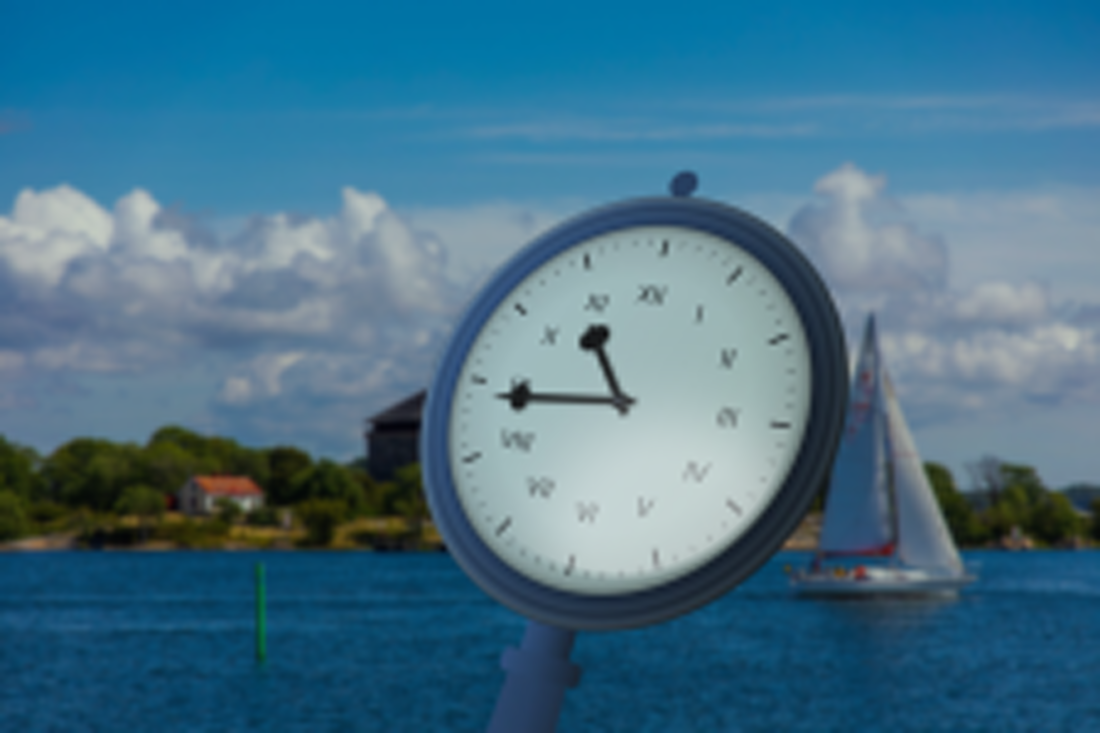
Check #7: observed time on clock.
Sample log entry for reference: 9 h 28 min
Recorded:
10 h 44 min
